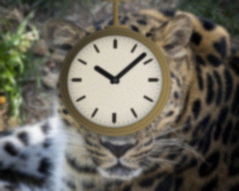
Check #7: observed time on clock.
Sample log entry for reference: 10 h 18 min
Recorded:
10 h 08 min
